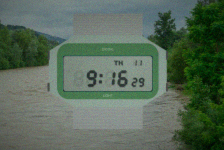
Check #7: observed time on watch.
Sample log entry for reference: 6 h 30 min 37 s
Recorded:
9 h 16 min 29 s
